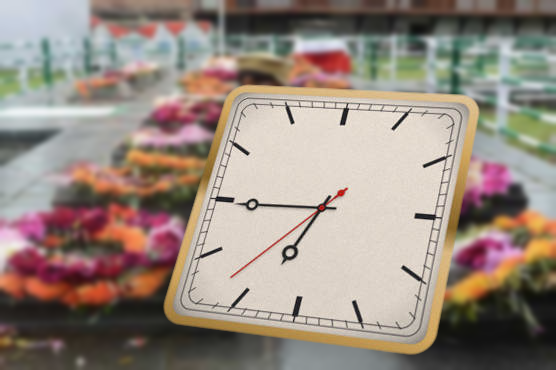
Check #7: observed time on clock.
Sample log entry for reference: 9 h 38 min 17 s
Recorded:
6 h 44 min 37 s
